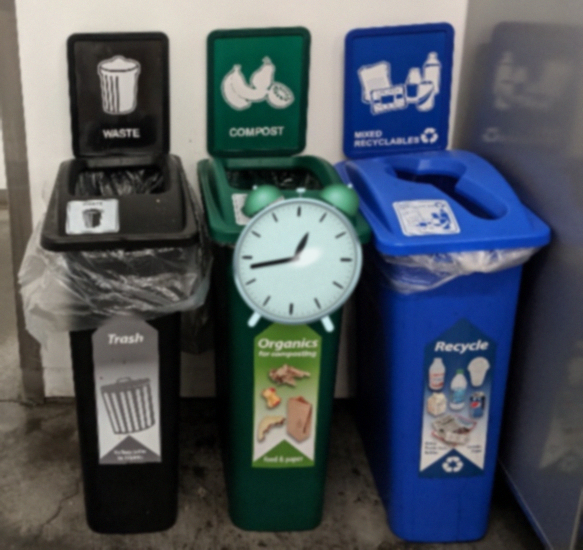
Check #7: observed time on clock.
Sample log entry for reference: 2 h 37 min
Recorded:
12 h 43 min
